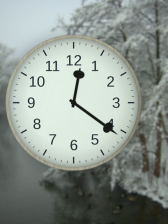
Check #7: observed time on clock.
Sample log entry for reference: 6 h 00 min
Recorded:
12 h 21 min
